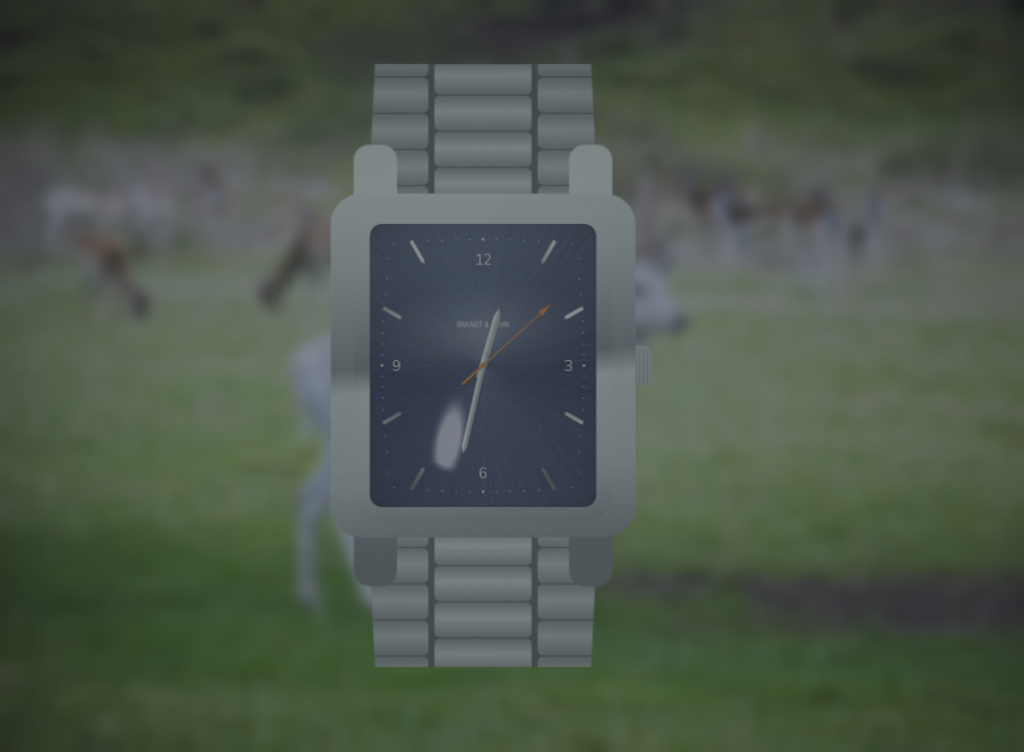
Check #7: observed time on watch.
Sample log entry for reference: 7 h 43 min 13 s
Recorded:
12 h 32 min 08 s
